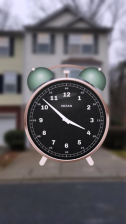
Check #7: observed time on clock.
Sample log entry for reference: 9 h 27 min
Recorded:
3 h 52 min
